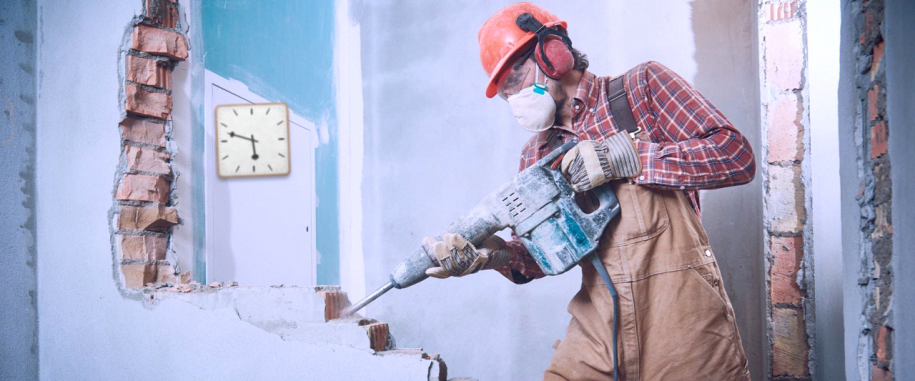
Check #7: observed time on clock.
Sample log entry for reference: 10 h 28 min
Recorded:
5 h 48 min
